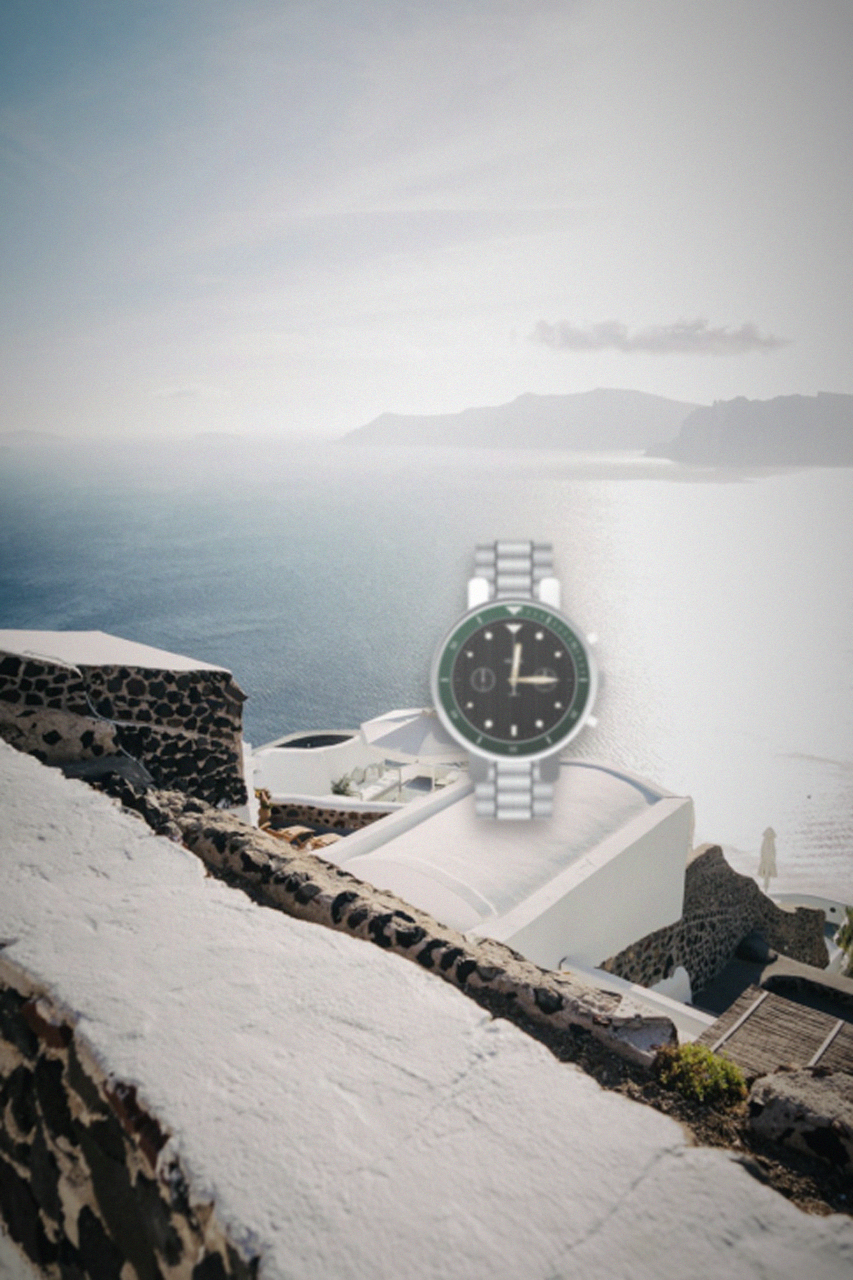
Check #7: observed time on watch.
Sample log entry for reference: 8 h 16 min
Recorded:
12 h 15 min
